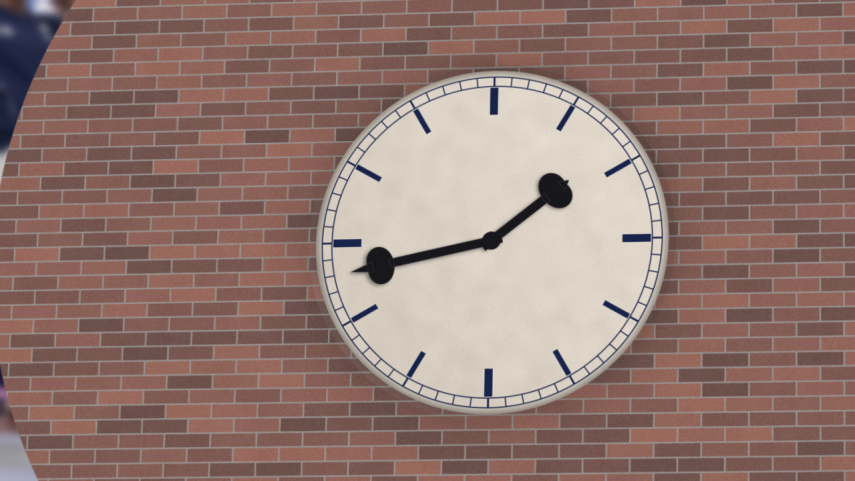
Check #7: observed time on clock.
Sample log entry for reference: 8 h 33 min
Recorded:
1 h 43 min
